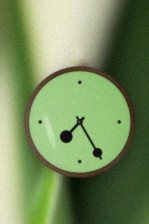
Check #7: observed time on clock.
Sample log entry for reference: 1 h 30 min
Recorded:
7 h 25 min
